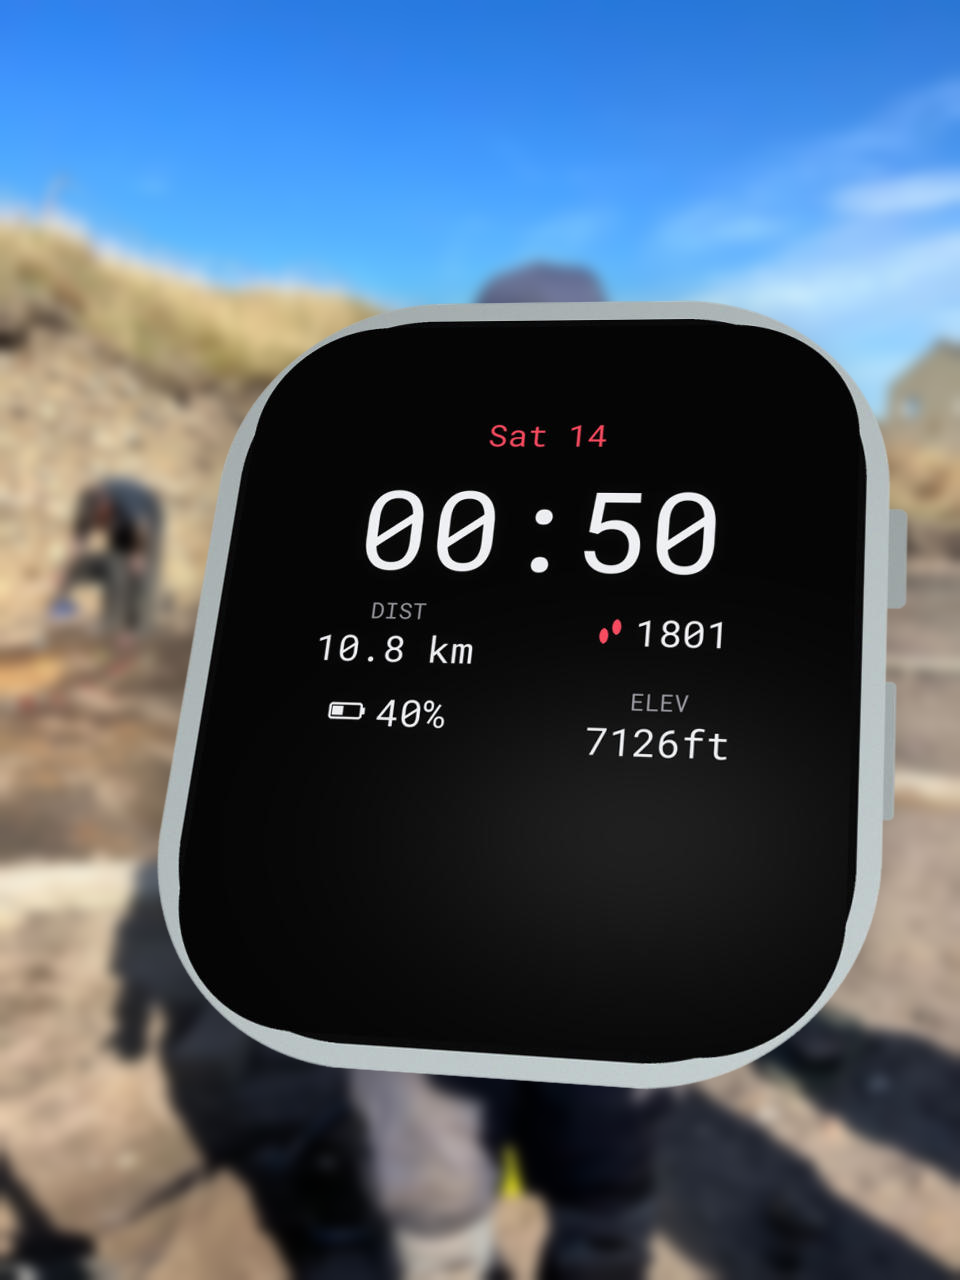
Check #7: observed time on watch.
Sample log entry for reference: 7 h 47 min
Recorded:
0 h 50 min
